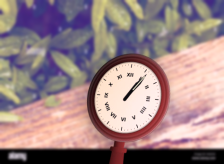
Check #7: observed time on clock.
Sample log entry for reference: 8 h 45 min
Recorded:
1 h 06 min
